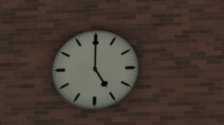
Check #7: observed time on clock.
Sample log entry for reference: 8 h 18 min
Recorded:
5 h 00 min
